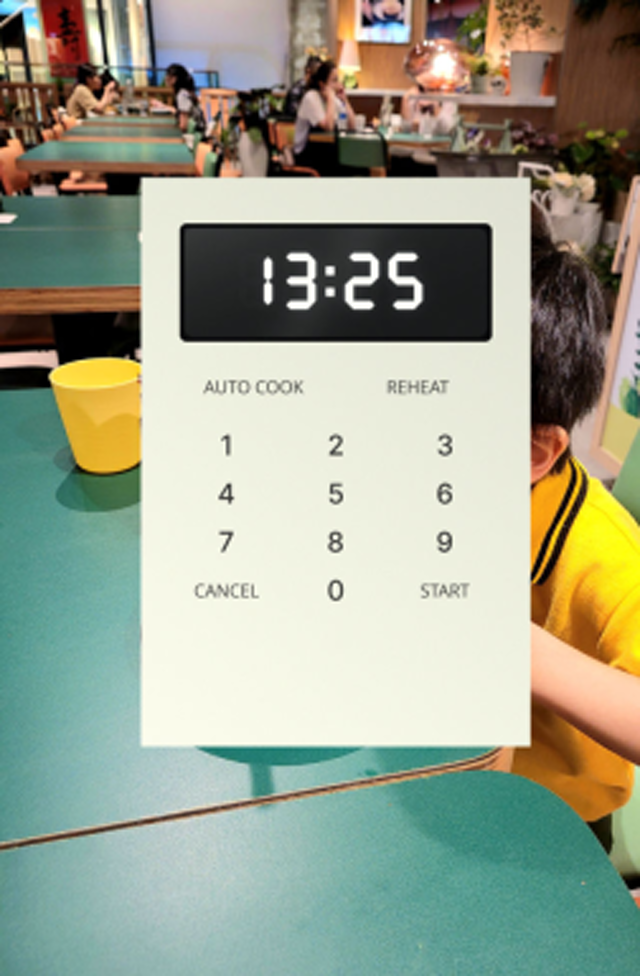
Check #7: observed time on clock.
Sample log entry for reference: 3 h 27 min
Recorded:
13 h 25 min
